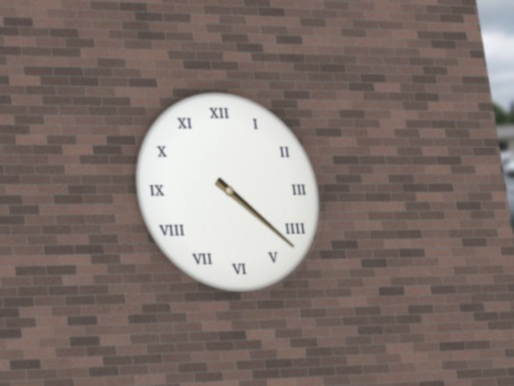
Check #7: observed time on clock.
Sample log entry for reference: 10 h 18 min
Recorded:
4 h 22 min
